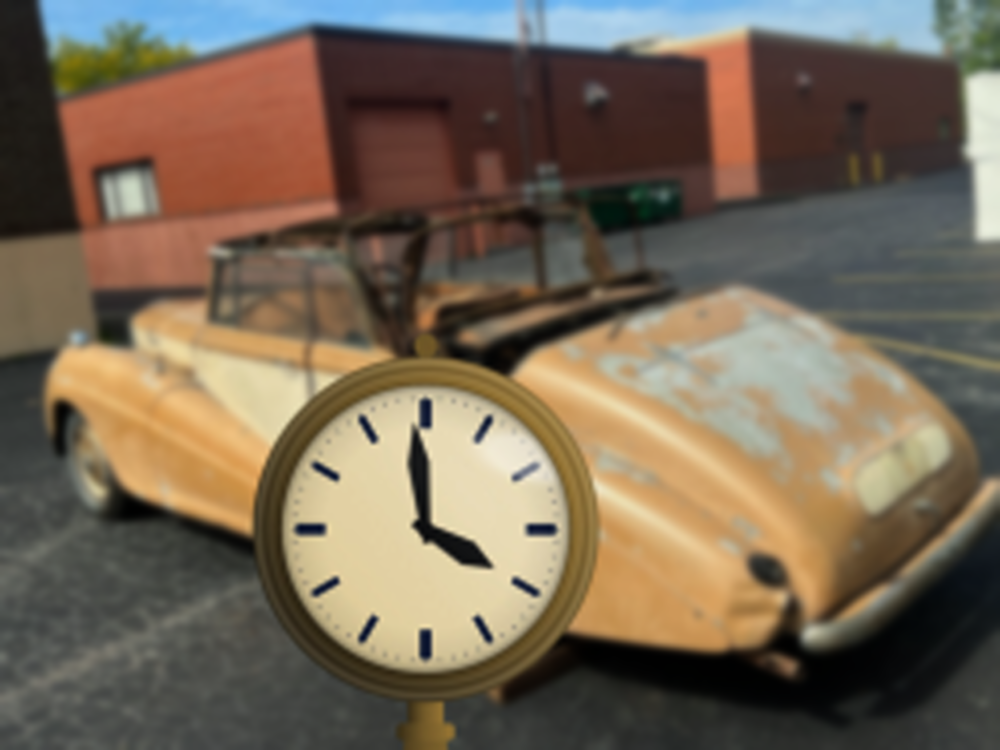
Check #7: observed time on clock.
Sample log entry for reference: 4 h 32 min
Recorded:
3 h 59 min
